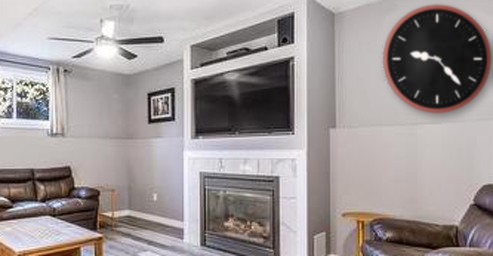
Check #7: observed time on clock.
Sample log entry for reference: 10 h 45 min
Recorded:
9 h 23 min
